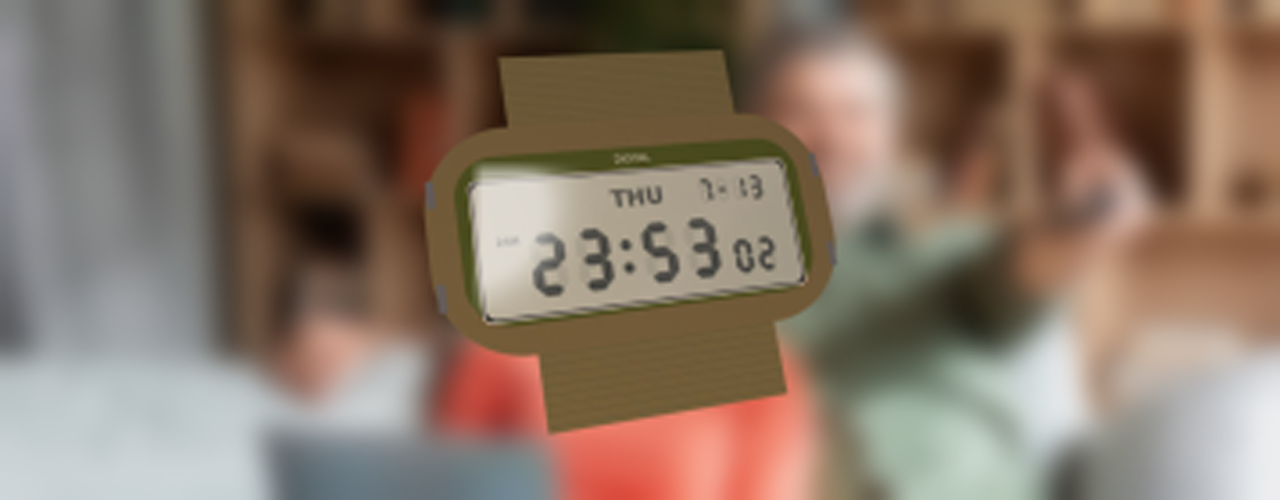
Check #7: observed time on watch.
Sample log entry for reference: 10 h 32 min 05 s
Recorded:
23 h 53 min 02 s
